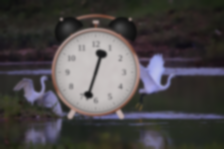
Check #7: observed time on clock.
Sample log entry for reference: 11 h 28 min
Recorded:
12 h 33 min
